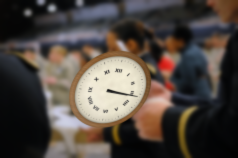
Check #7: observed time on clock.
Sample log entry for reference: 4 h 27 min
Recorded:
3 h 16 min
